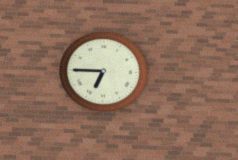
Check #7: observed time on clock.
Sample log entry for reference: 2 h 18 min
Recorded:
6 h 45 min
